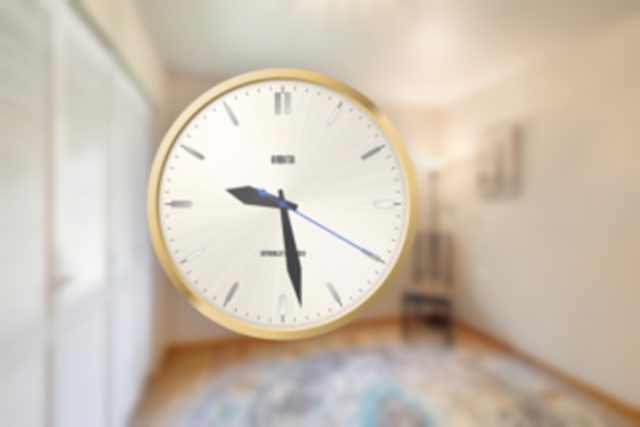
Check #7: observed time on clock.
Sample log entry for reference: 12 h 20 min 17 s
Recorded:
9 h 28 min 20 s
